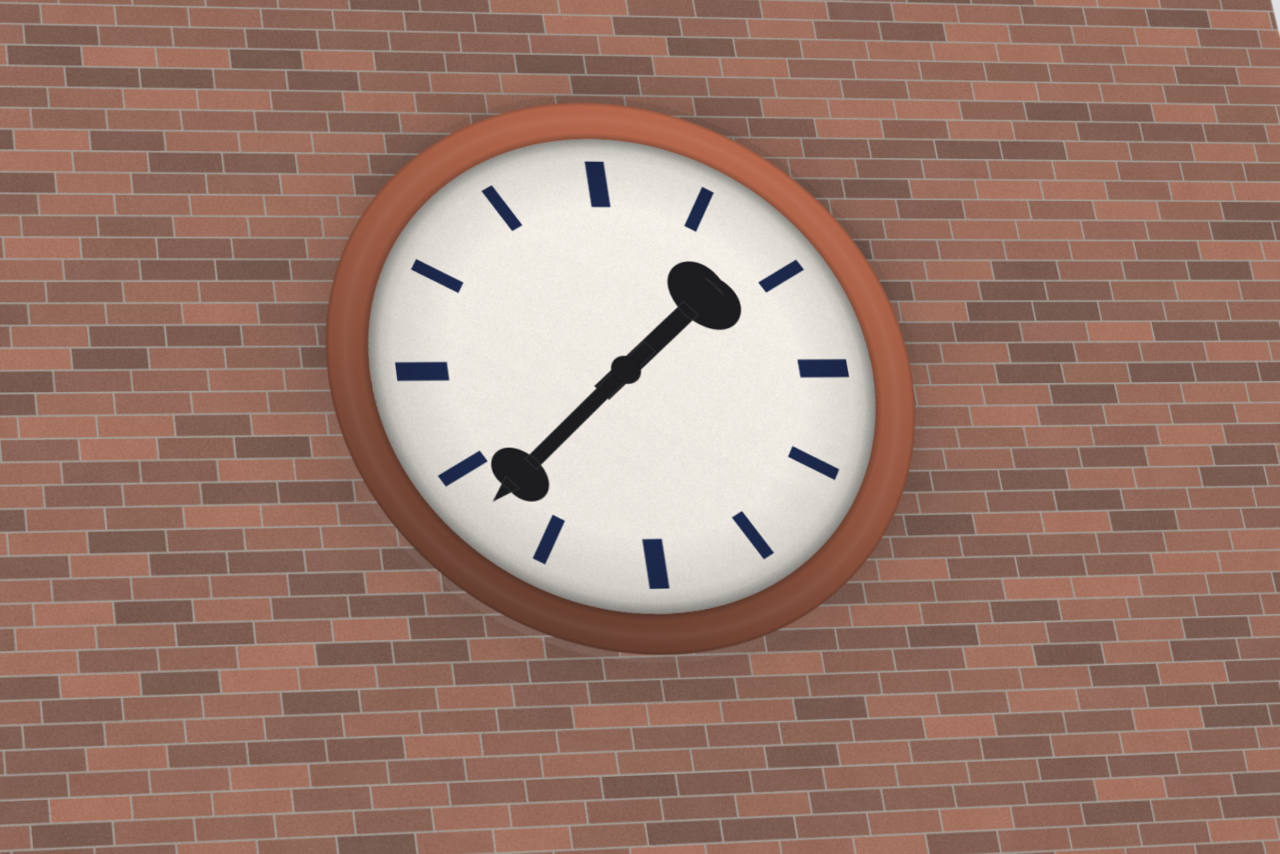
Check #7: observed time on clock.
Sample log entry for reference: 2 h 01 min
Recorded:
1 h 38 min
